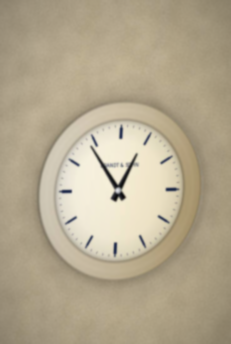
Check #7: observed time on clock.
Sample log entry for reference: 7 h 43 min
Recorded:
12 h 54 min
